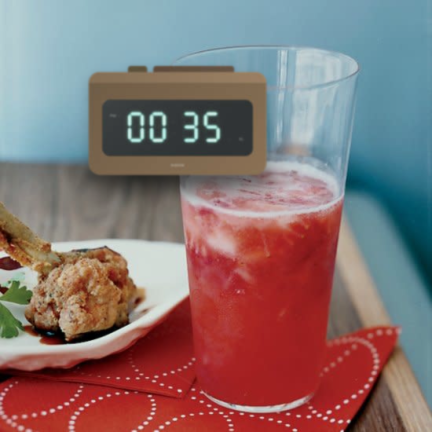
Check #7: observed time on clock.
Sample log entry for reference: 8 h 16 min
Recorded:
0 h 35 min
